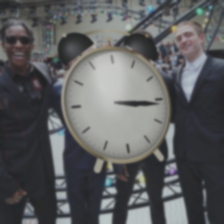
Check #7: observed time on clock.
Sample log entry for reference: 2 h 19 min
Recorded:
3 h 16 min
